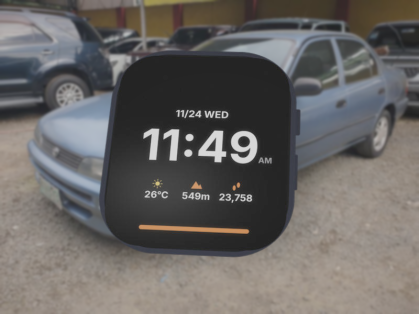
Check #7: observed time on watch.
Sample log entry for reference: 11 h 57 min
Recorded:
11 h 49 min
